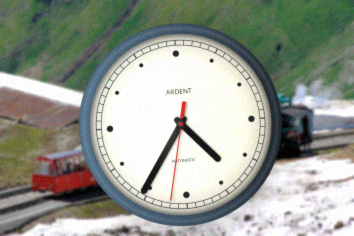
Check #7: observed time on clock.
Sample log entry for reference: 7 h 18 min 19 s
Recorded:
4 h 35 min 32 s
